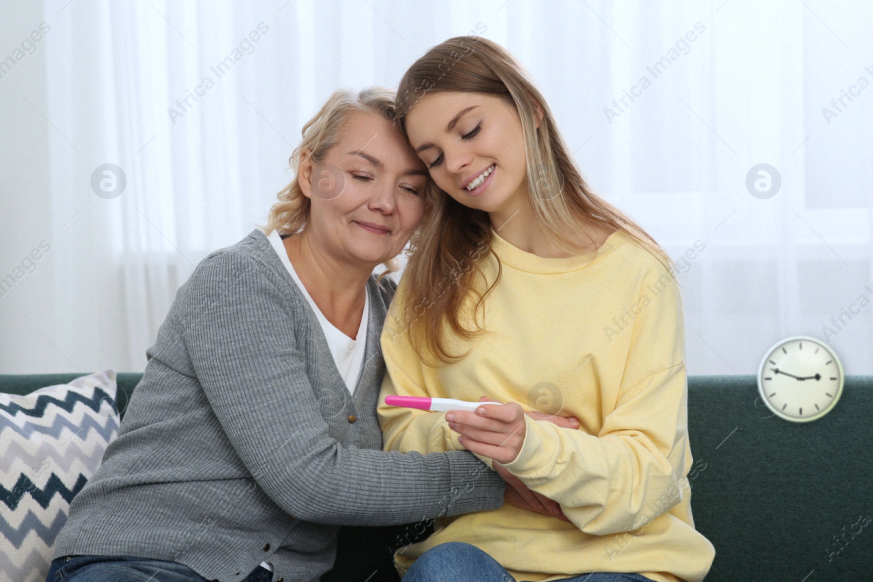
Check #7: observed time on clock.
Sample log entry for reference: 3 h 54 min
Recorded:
2 h 48 min
